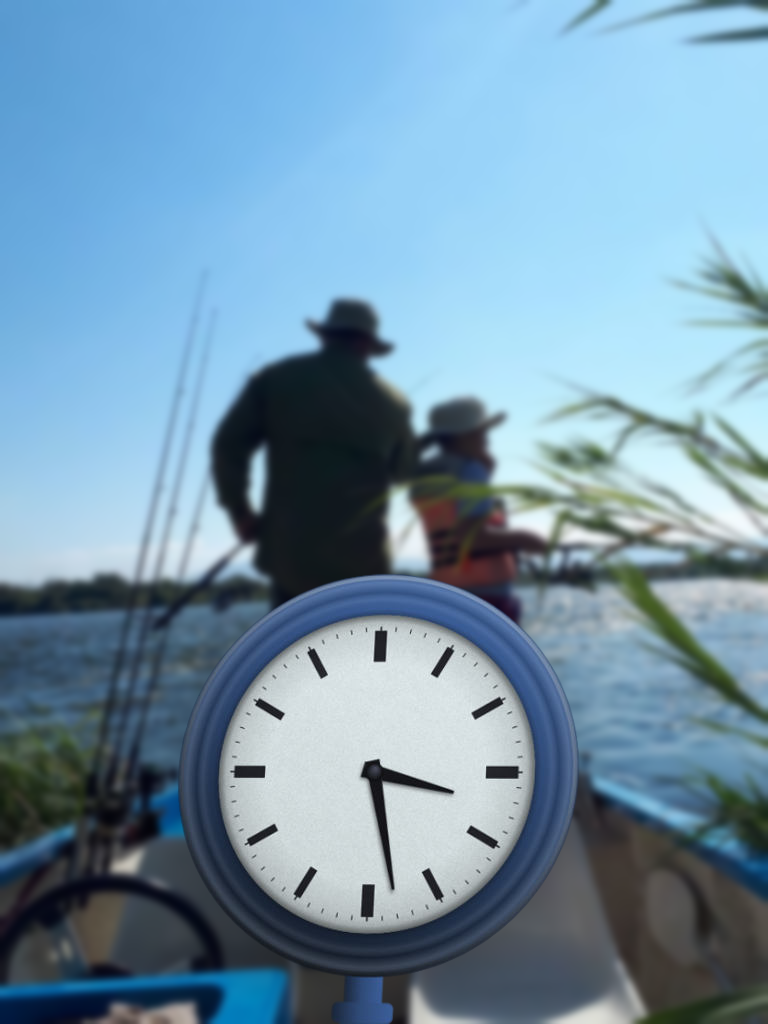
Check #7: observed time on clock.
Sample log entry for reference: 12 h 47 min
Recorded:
3 h 28 min
